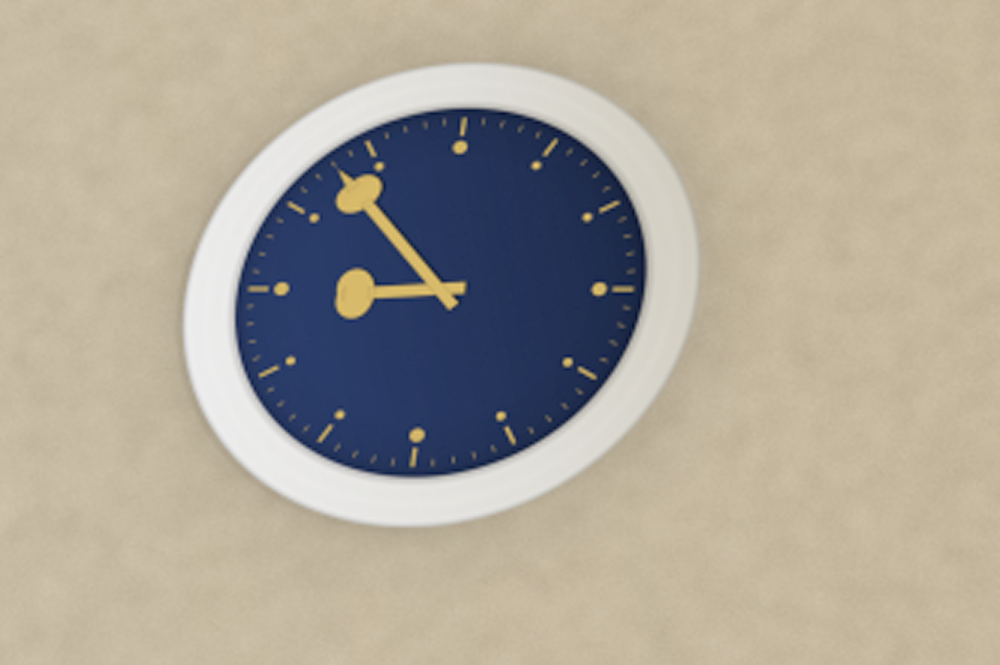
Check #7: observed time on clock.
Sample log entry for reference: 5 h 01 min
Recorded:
8 h 53 min
